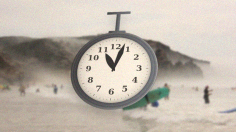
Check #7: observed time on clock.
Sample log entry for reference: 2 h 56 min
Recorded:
11 h 03 min
